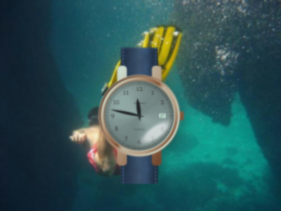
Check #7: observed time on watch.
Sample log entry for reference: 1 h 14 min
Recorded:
11 h 47 min
